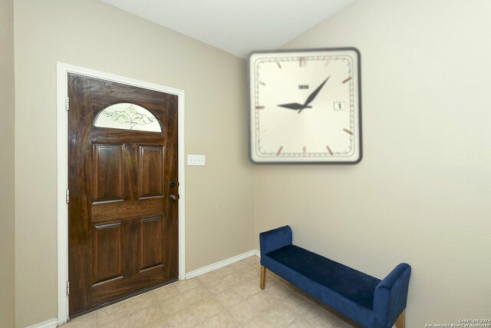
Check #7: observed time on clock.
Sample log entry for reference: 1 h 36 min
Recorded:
9 h 07 min
